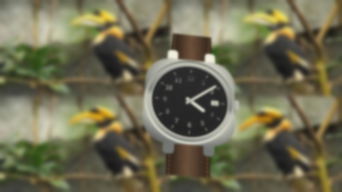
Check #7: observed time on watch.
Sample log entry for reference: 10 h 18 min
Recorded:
4 h 09 min
